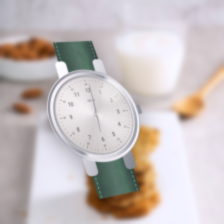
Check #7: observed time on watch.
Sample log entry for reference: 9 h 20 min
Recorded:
6 h 01 min
